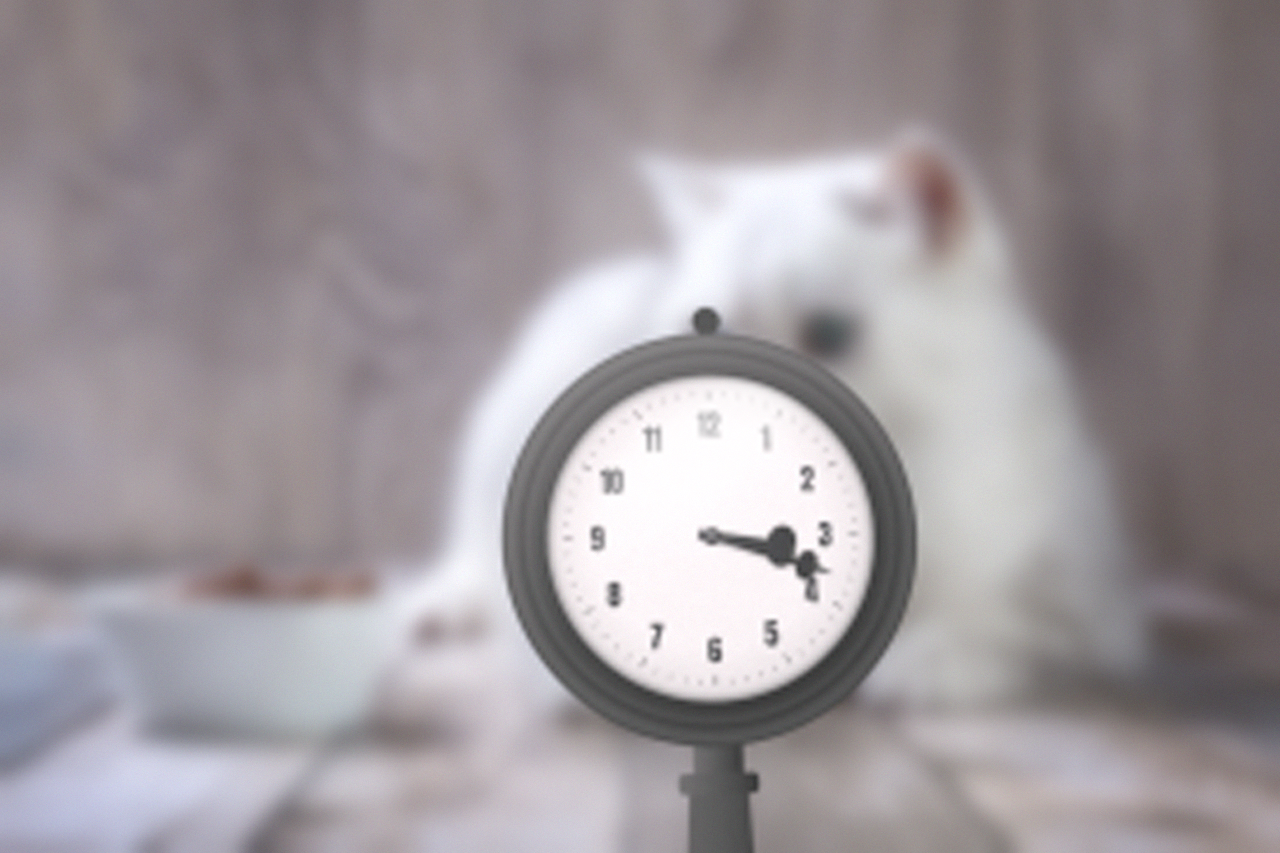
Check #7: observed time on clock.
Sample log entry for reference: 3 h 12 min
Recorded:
3 h 18 min
